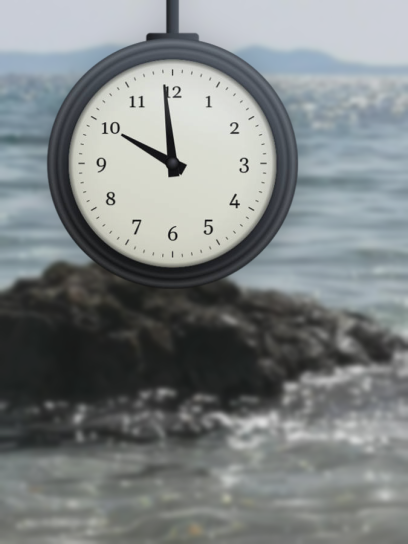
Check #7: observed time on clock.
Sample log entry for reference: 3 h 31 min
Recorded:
9 h 59 min
